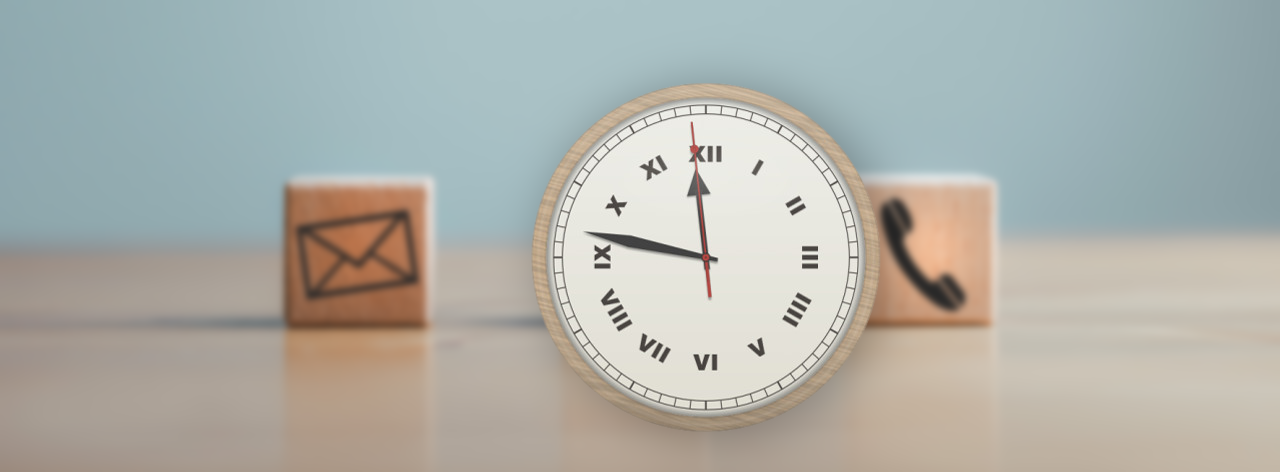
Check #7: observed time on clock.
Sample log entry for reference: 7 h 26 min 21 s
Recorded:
11 h 46 min 59 s
